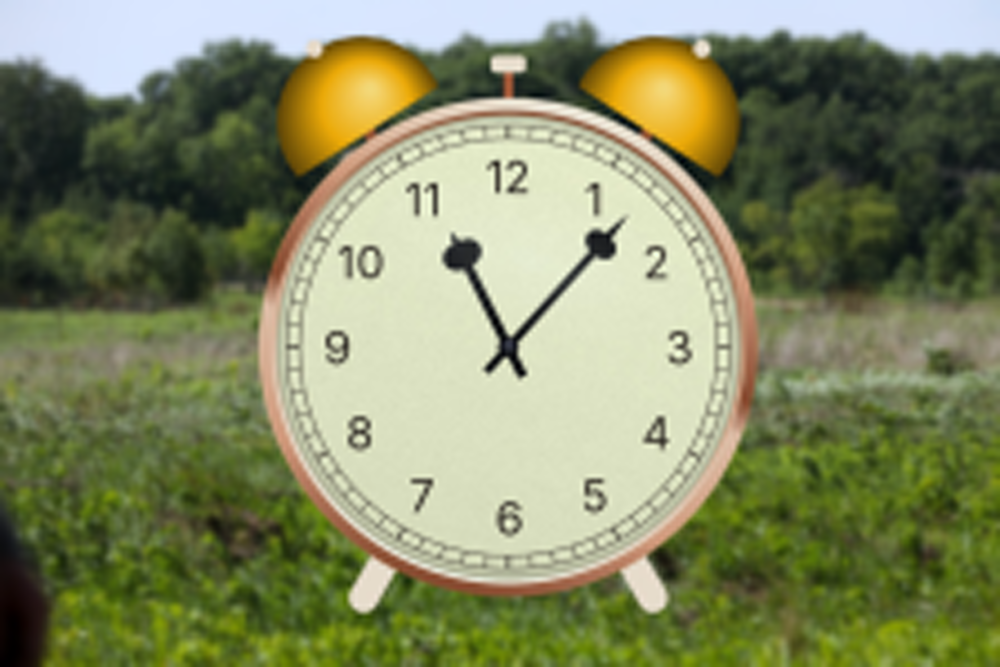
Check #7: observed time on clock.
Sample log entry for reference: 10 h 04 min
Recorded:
11 h 07 min
